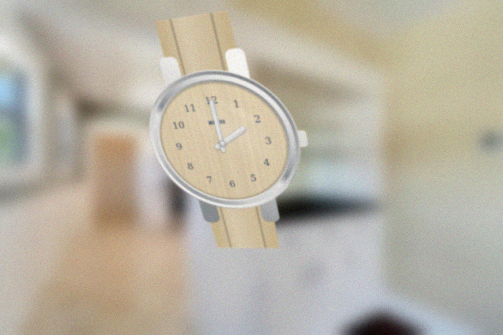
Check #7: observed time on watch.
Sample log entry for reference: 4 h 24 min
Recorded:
2 h 00 min
